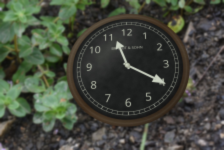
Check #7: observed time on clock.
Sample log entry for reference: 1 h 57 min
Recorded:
11 h 20 min
